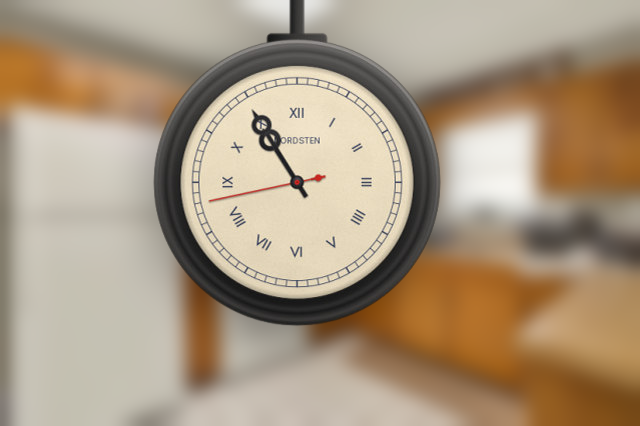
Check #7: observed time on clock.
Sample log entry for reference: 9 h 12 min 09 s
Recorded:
10 h 54 min 43 s
